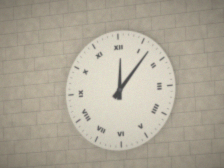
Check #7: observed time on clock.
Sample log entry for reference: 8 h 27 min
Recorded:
12 h 07 min
